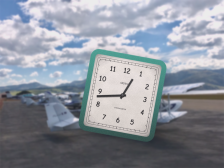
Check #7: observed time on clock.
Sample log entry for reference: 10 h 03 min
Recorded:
12 h 43 min
